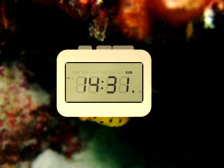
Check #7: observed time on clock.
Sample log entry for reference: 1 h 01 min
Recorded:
14 h 31 min
